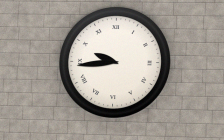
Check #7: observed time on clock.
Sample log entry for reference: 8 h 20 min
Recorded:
9 h 44 min
